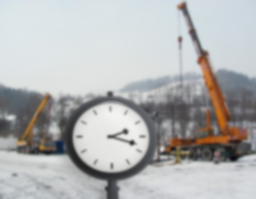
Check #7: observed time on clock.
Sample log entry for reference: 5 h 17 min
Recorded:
2 h 18 min
